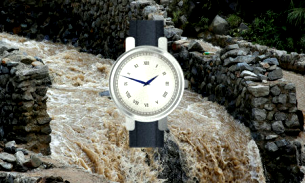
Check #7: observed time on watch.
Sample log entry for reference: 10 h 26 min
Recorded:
1 h 48 min
